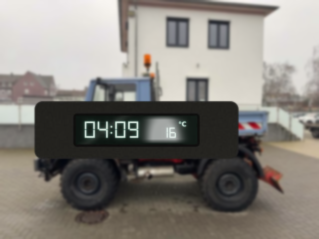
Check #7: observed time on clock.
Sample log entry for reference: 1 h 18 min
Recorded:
4 h 09 min
